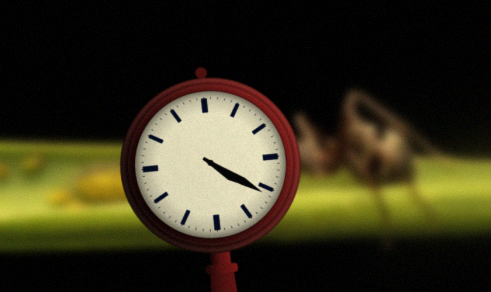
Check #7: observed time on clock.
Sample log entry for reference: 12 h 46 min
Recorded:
4 h 21 min
